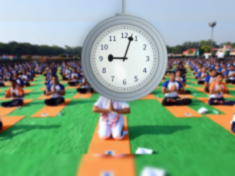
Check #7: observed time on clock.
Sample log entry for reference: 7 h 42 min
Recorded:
9 h 03 min
